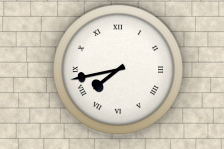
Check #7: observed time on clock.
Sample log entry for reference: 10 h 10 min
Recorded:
7 h 43 min
